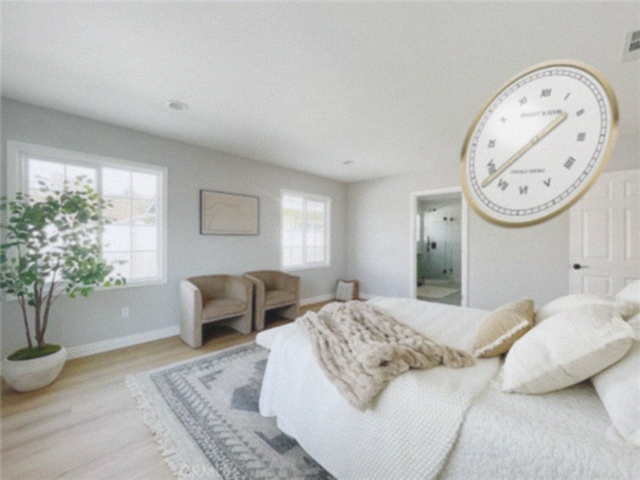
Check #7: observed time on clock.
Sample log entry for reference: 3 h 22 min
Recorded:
1 h 38 min
